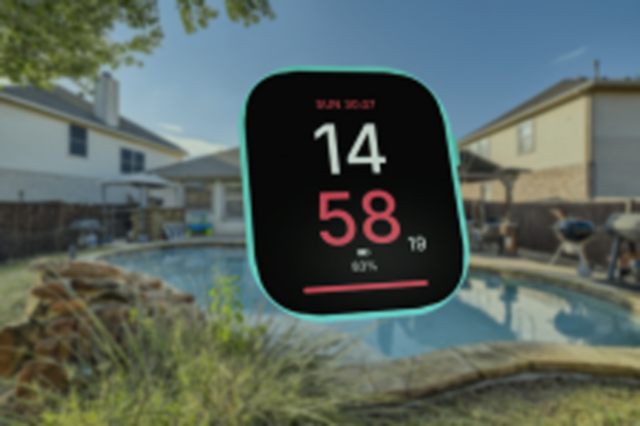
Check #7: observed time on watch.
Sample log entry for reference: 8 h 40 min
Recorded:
14 h 58 min
